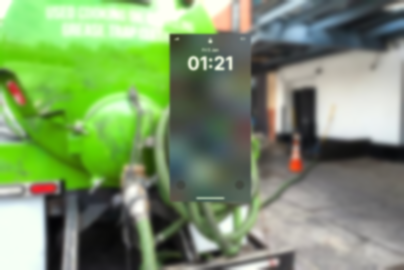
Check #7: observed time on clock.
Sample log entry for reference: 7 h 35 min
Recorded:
1 h 21 min
